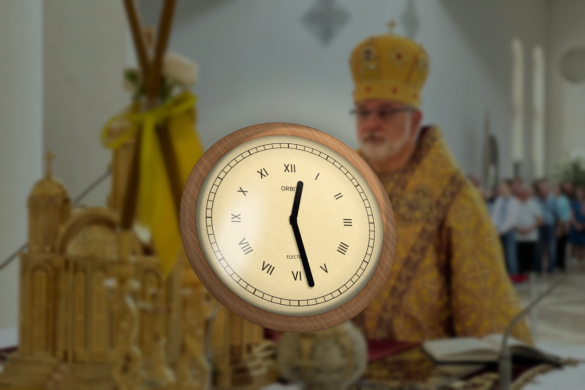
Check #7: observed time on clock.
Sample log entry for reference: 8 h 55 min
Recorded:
12 h 28 min
